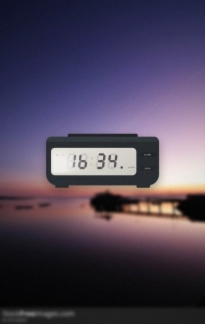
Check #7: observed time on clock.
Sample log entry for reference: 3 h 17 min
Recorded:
16 h 34 min
